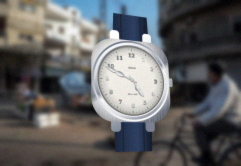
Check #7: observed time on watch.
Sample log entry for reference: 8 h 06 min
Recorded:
4 h 49 min
